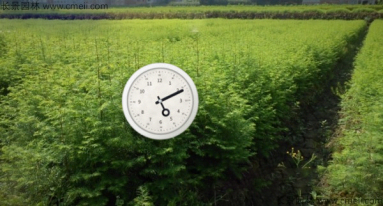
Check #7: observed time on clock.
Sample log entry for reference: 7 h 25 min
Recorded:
5 h 11 min
